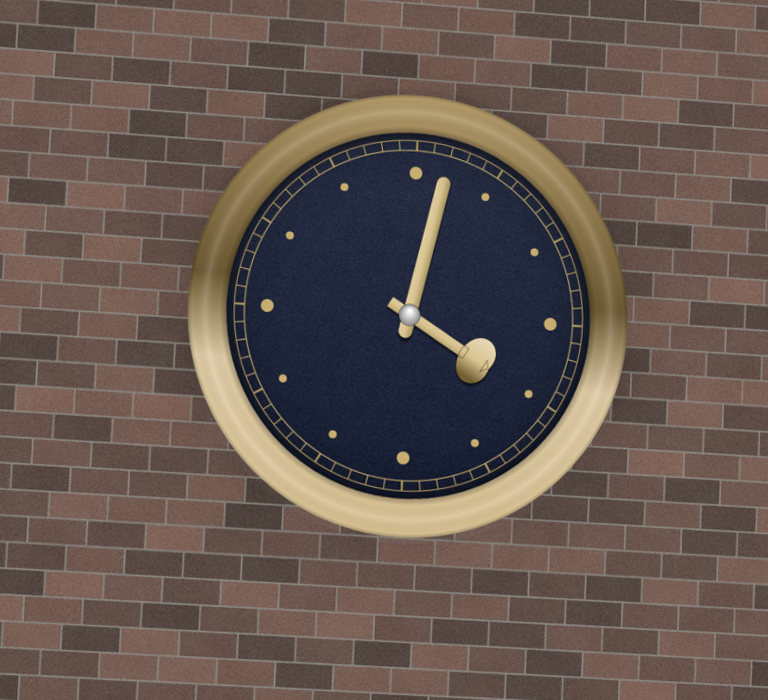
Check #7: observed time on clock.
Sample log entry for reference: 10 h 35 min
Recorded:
4 h 02 min
